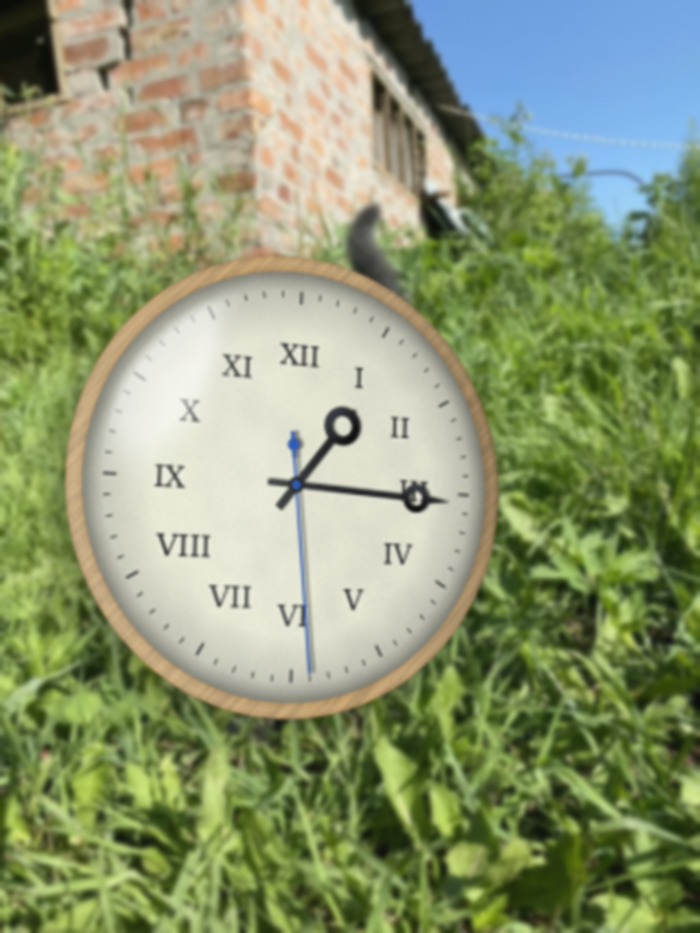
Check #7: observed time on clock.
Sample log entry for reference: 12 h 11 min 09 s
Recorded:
1 h 15 min 29 s
